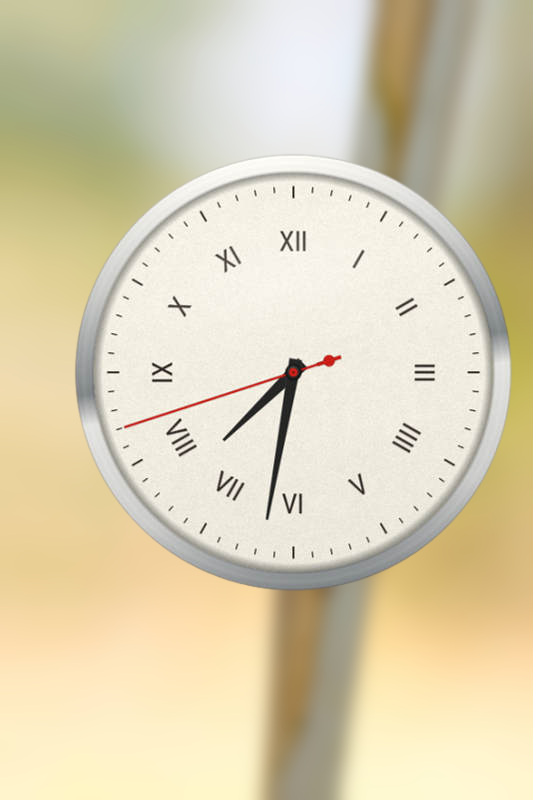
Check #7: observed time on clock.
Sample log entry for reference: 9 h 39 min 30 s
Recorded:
7 h 31 min 42 s
